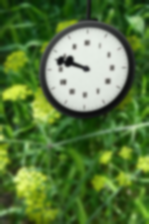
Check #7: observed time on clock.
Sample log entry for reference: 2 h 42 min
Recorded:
9 h 48 min
